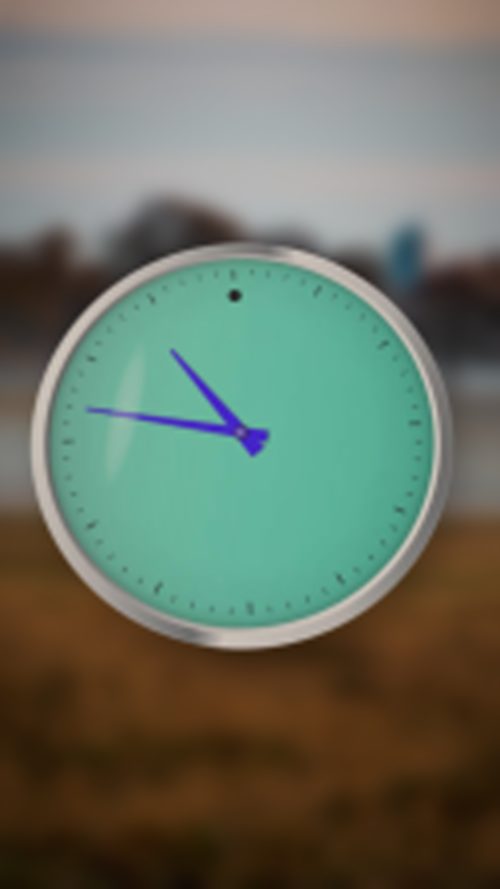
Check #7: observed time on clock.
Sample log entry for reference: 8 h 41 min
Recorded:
10 h 47 min
